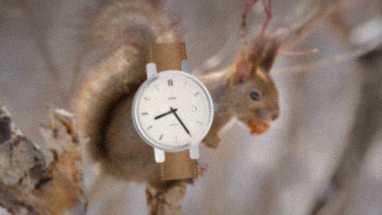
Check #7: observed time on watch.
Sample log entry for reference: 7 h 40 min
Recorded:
8 h 25 min
